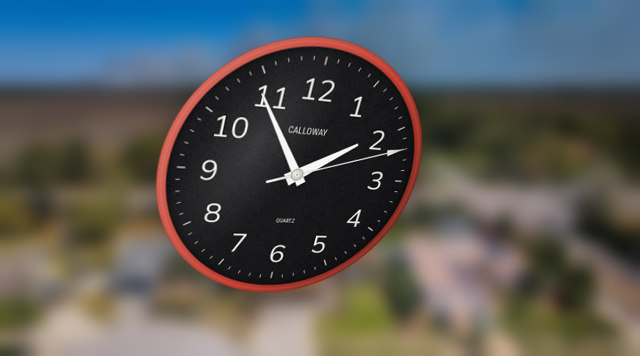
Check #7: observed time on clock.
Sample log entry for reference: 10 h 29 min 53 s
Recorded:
1 h 54 min 12 s
